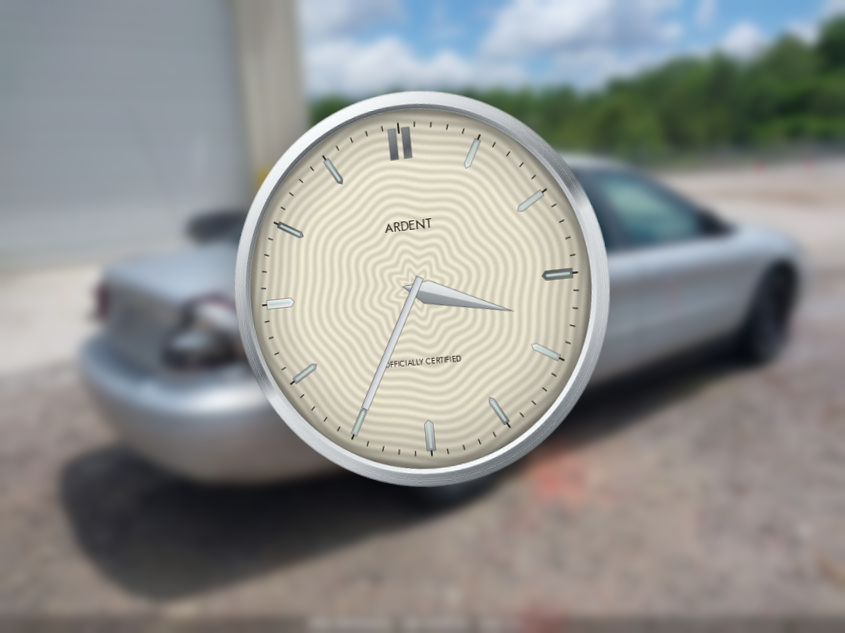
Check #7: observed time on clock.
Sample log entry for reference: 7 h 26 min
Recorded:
3 h 35 min
